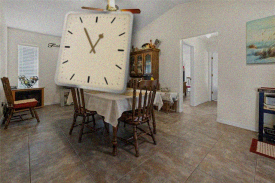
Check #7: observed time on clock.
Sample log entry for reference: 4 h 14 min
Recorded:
12 h 55 min
